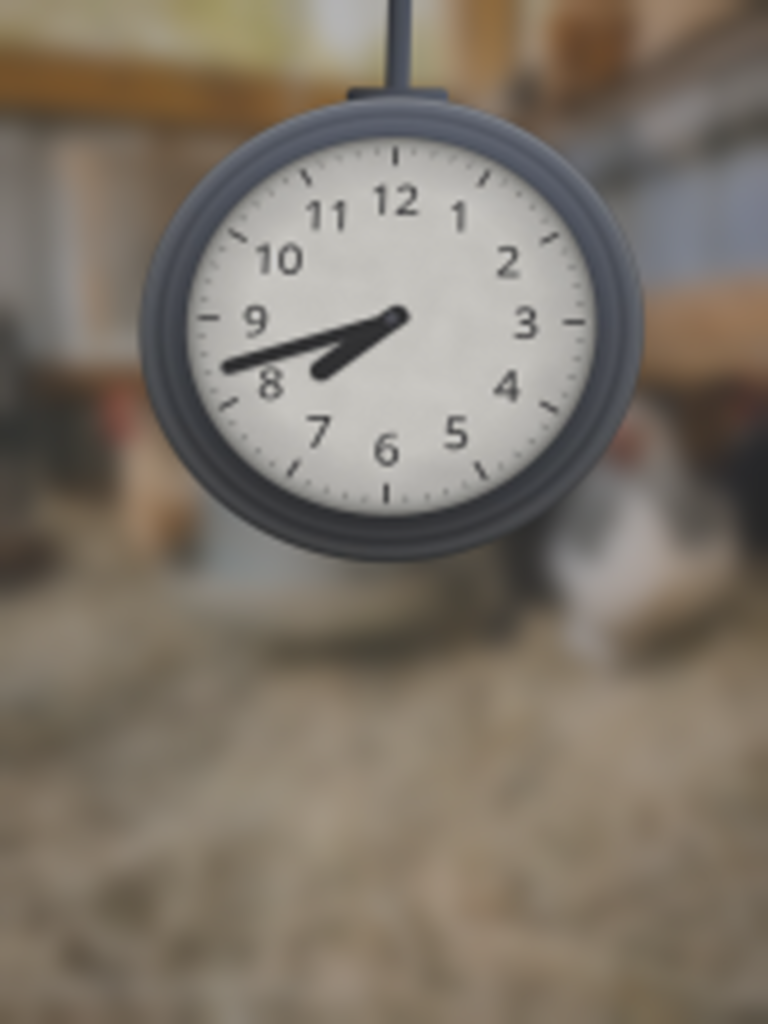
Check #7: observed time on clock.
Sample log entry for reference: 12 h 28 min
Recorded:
7 h 42 min
